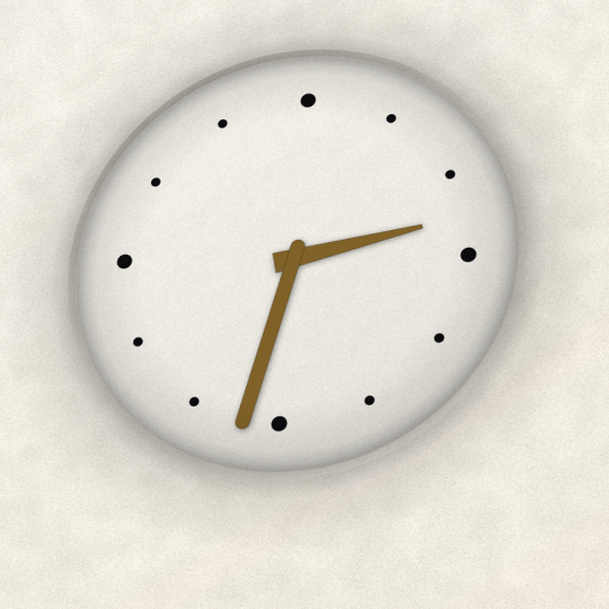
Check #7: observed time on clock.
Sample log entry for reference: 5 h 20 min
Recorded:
2 h 32 min
